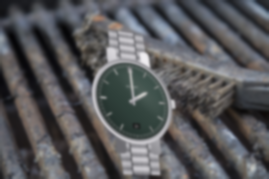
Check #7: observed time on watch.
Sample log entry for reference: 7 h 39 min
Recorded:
2 h 00 min
